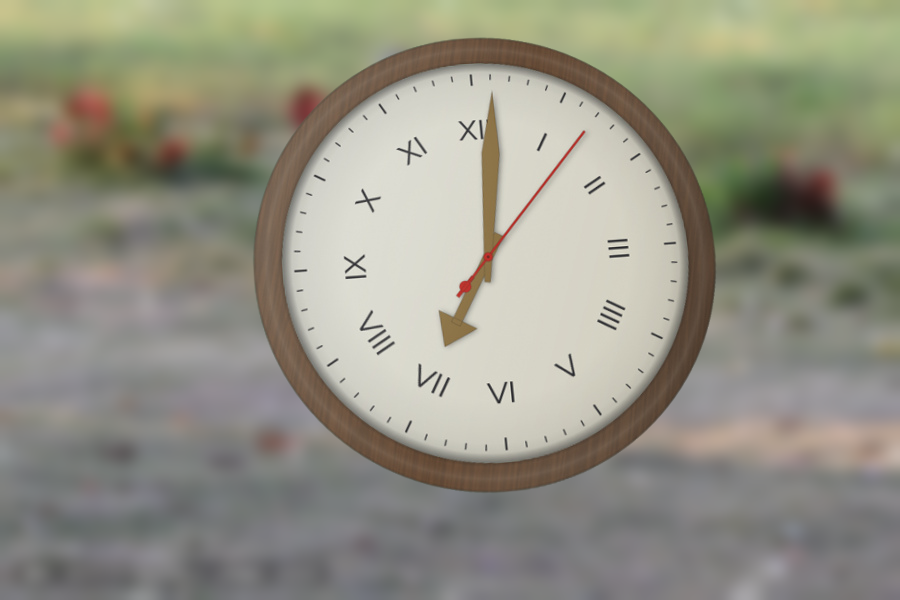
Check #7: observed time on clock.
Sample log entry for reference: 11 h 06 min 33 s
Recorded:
7 h 01 min 07 s
